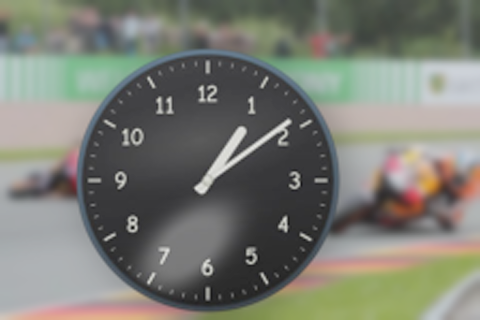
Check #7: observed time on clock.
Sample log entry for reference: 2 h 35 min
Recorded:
1 h 09 min
